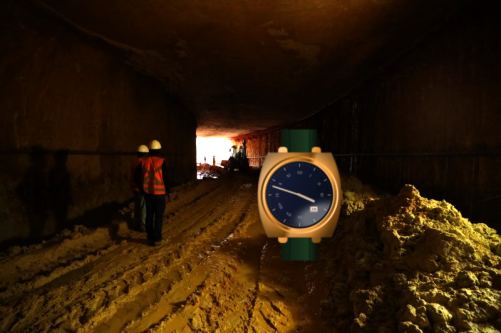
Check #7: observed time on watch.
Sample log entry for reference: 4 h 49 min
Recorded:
3 h 48 min
